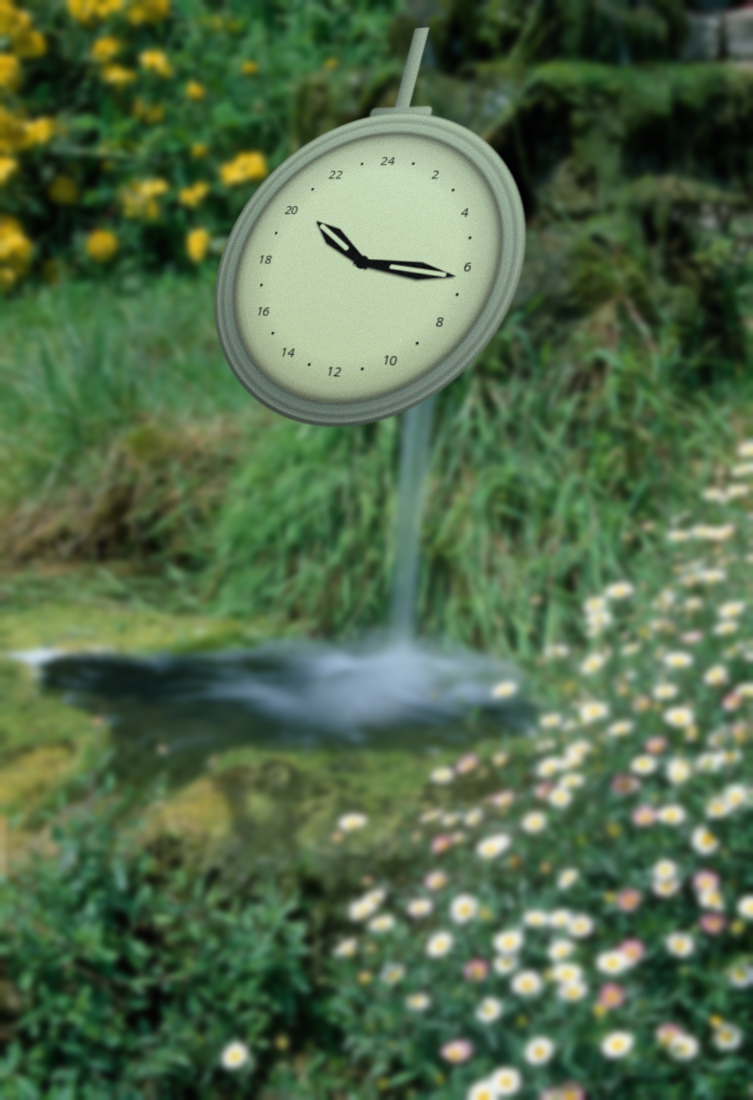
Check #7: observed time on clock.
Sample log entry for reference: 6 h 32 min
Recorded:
20 h 16 min
